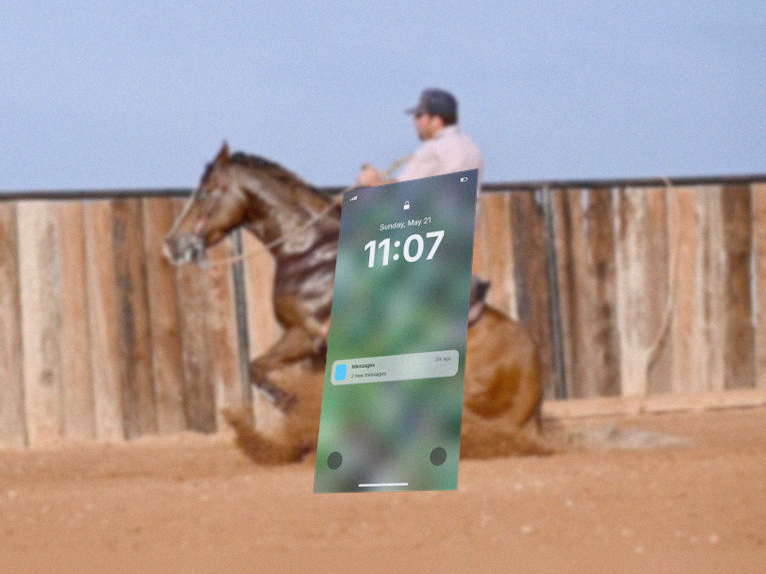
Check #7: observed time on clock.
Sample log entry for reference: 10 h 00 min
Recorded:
11 h 07 min
